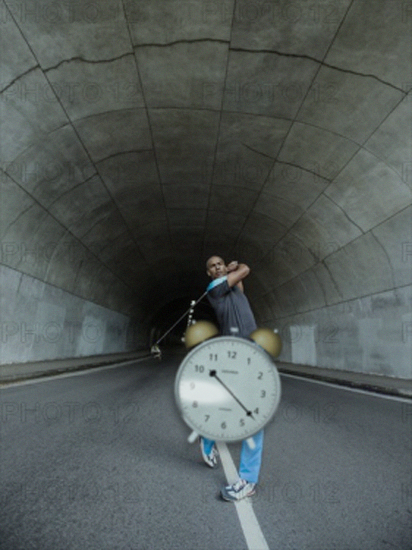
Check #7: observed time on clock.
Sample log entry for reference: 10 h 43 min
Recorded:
10 h 22 min
